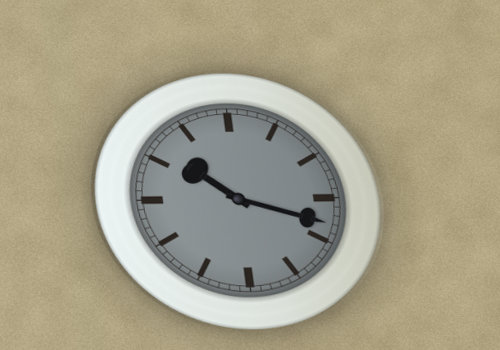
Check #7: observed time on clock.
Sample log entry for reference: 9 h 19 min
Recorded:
10 h 18 min
